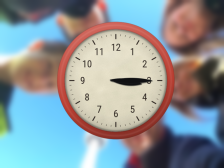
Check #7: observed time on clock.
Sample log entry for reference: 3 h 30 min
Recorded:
3 h 15 min
